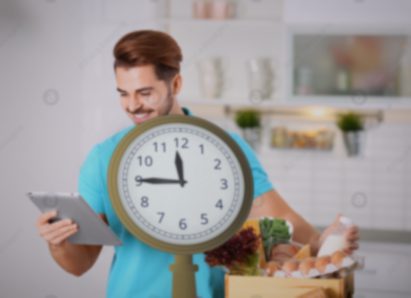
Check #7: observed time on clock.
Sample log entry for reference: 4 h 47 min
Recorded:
11 h 45 min
